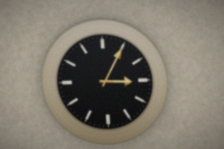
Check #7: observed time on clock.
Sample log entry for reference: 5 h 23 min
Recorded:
3 h 05 min
